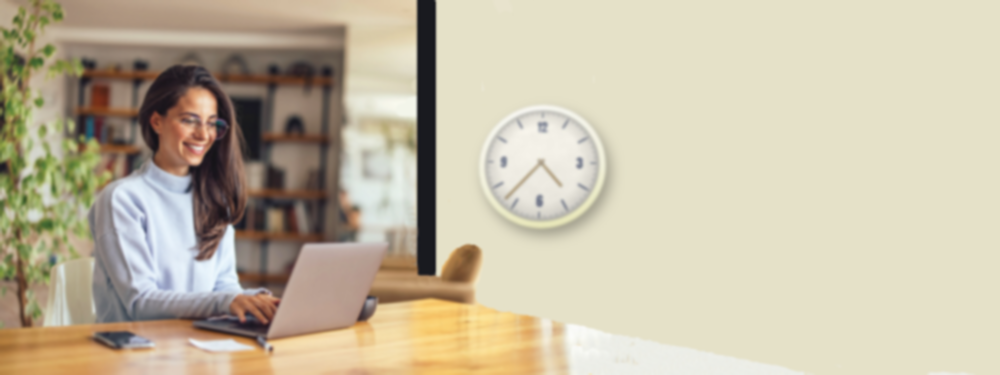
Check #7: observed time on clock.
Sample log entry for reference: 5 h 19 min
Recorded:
4 h 37 min
